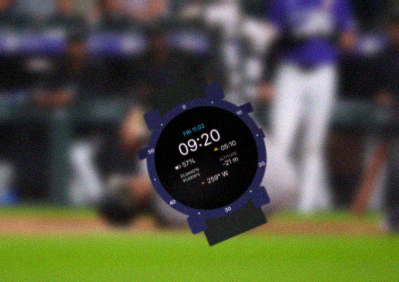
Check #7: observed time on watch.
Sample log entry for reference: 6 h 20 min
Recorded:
9 h 20 min
